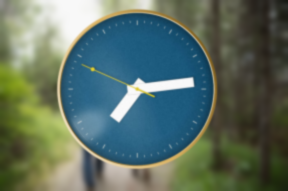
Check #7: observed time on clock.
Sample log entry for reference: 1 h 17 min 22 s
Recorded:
7 h 13 min 49 s
